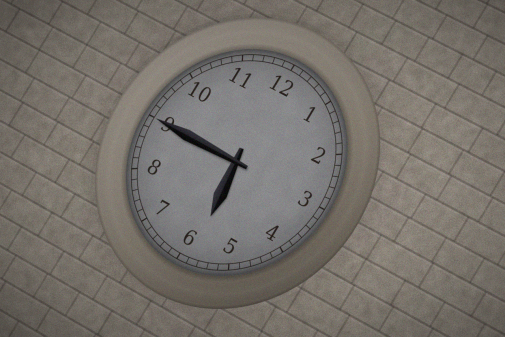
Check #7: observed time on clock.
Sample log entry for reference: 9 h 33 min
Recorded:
5 h 45 min
